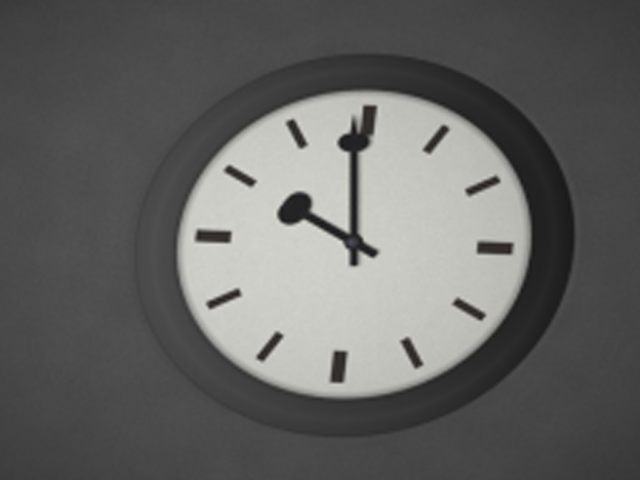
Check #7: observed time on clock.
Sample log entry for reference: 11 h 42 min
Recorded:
9 h 59 min
